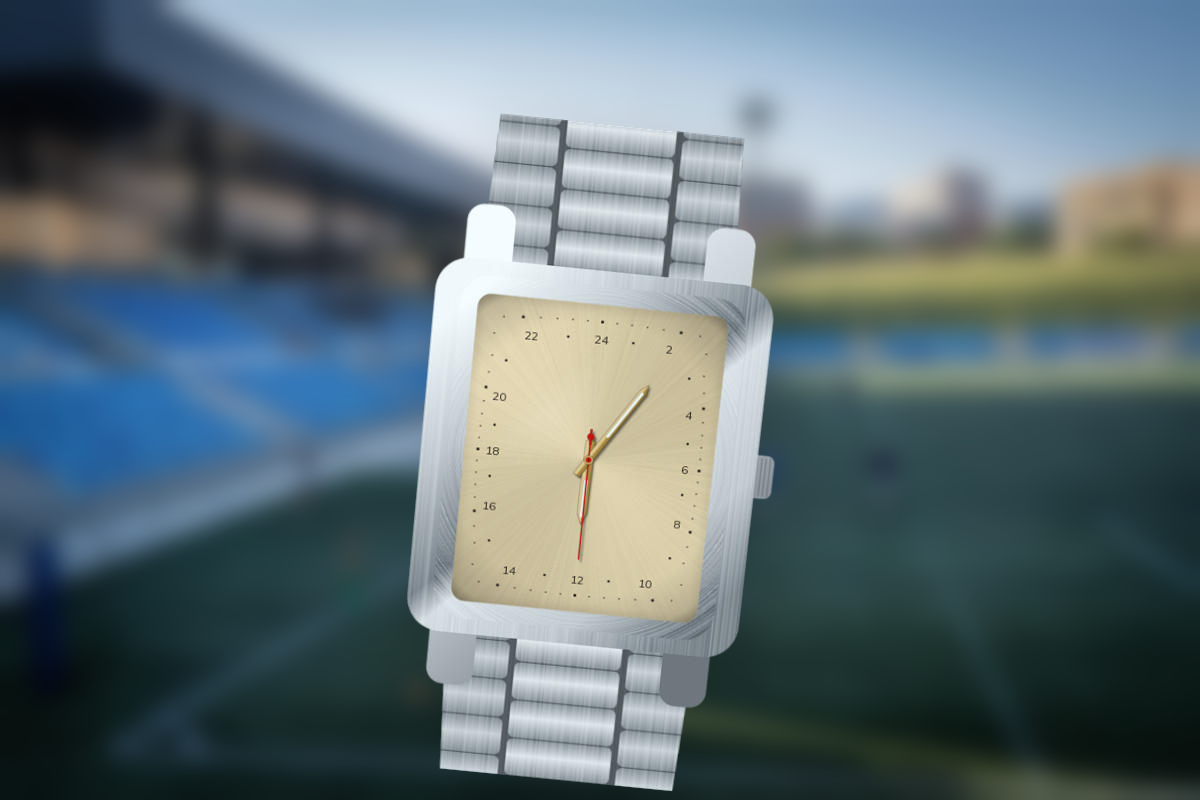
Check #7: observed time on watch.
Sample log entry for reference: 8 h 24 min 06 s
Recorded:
12 h 05 min 30 s
